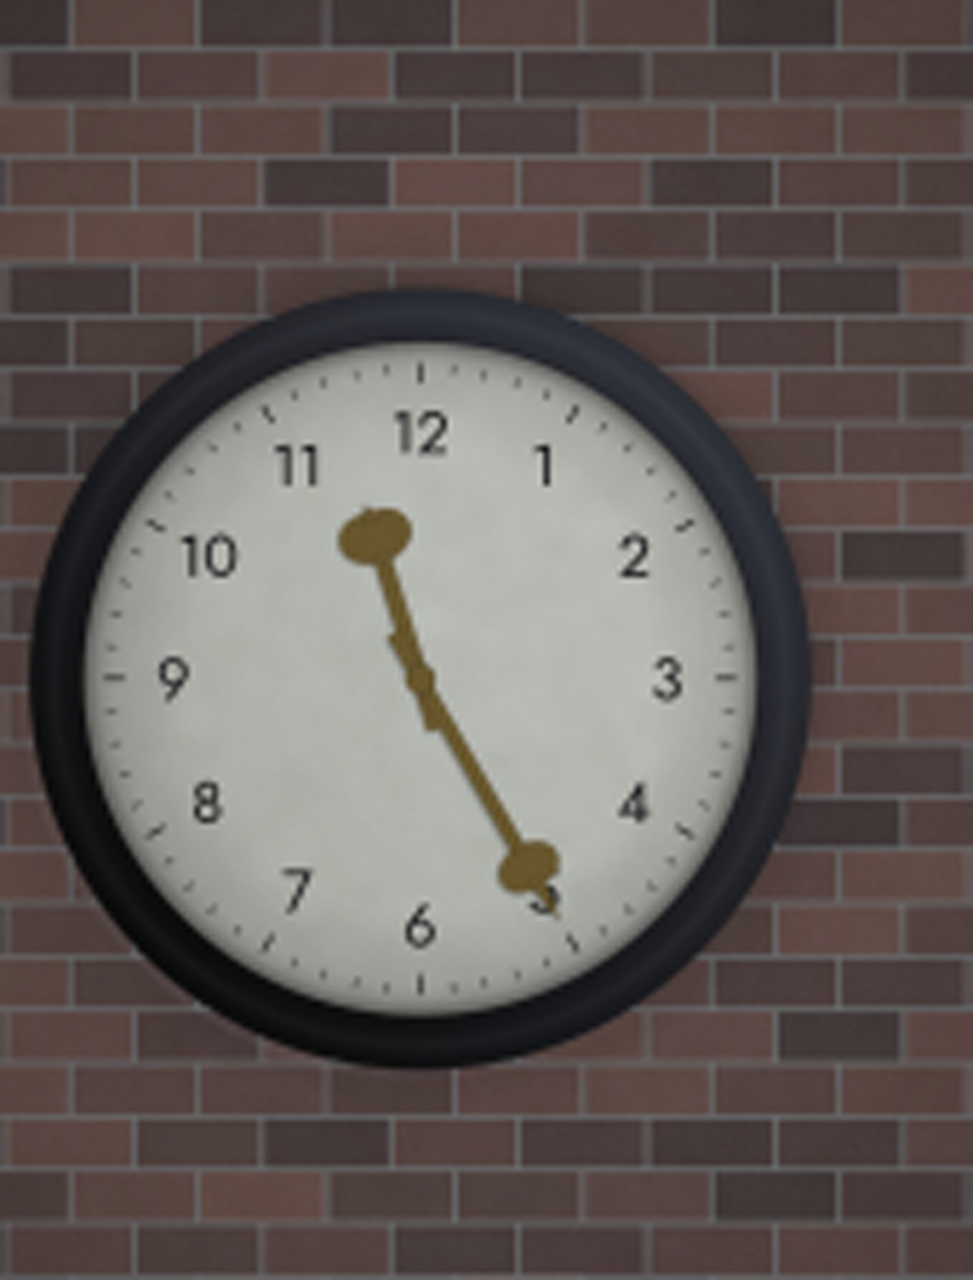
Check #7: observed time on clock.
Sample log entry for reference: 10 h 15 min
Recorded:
11 h 25 min
